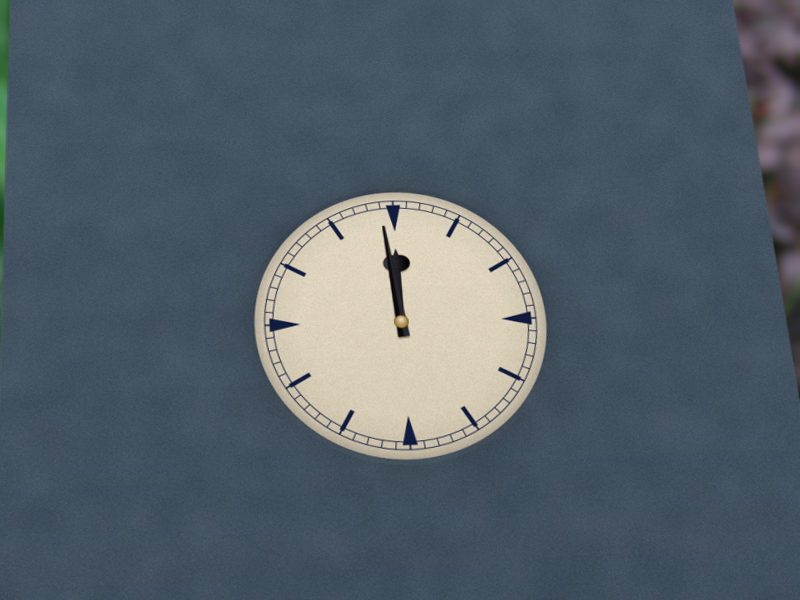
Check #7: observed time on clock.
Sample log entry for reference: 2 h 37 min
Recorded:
11 h 59 min
